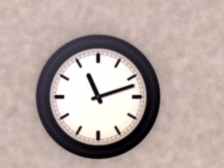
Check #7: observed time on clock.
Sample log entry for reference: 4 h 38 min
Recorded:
11 h 12 min
